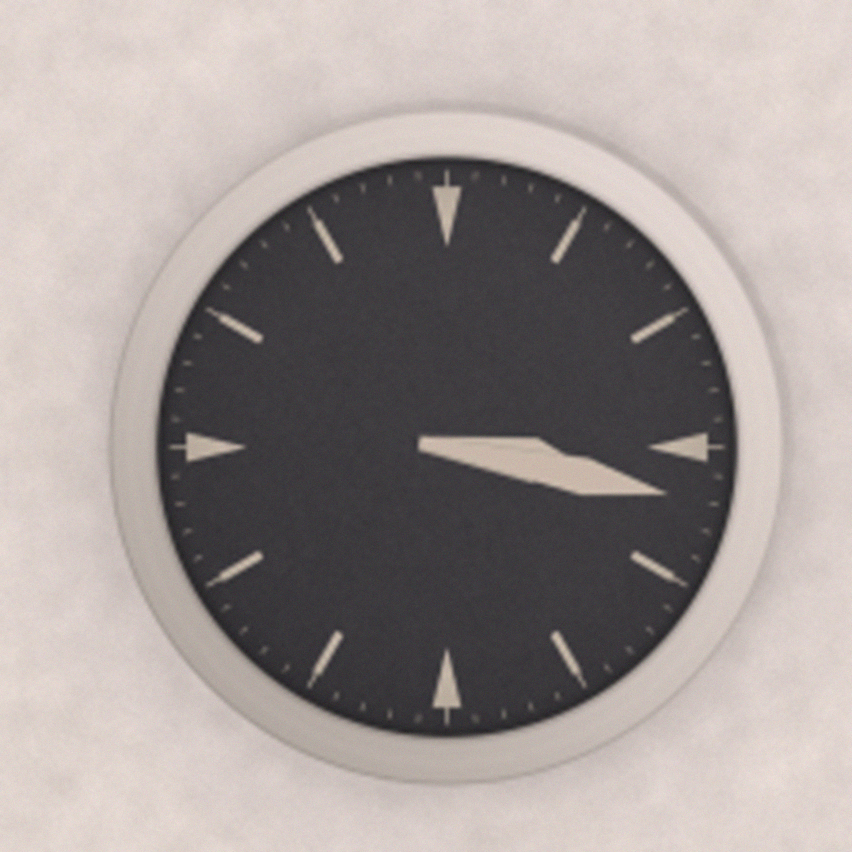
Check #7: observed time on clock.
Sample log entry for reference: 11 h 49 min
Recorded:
3 h 17 min
